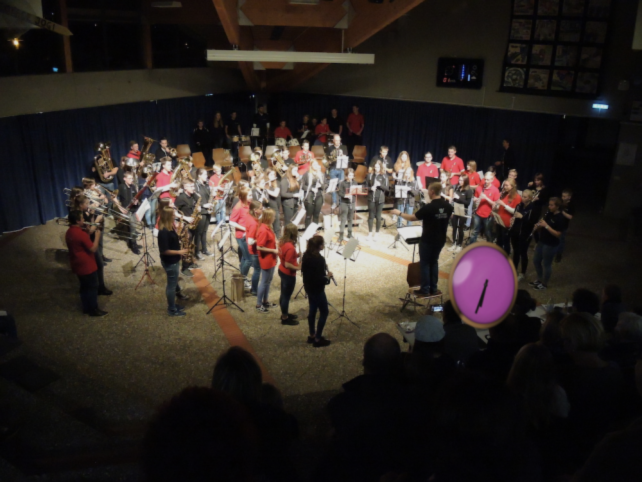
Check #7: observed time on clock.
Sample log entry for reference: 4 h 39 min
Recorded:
6 h 34 min
